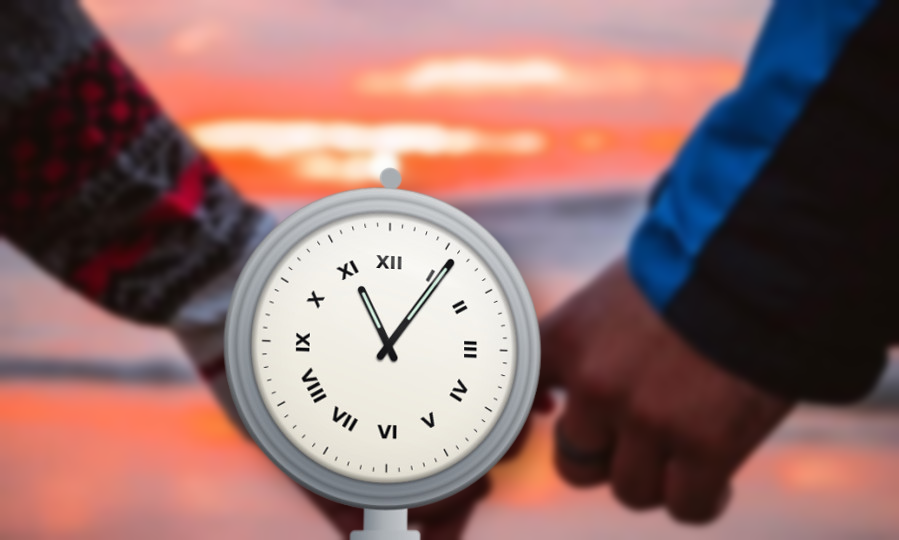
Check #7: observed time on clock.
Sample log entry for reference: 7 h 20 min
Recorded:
11 h 06 min
